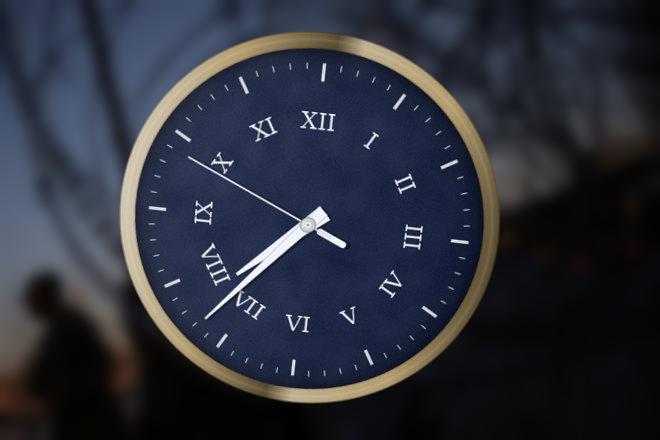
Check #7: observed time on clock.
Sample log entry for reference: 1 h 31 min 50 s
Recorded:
7 h 36 min 49 s
